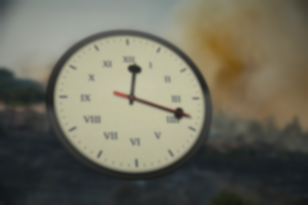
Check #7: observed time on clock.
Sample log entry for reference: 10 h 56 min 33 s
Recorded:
12 h 18 min 18 s
